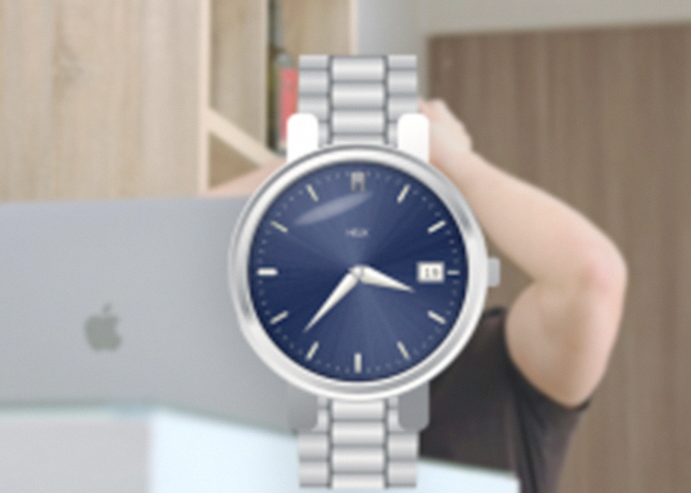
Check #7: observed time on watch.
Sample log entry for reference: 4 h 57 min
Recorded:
3 h 37 min
